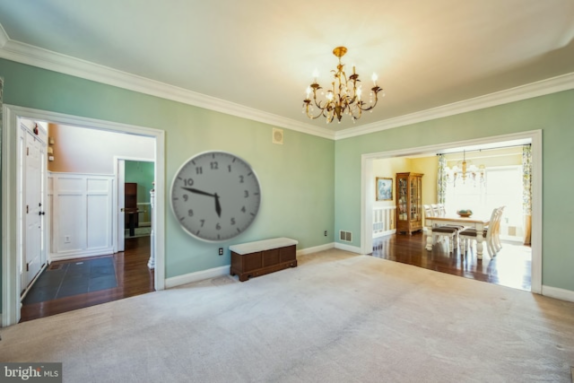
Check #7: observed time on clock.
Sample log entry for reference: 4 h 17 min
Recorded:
5 h 48 min
